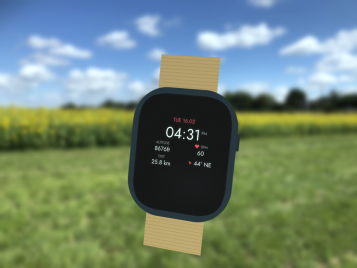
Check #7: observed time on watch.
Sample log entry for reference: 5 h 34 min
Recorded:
4 h 31 min
